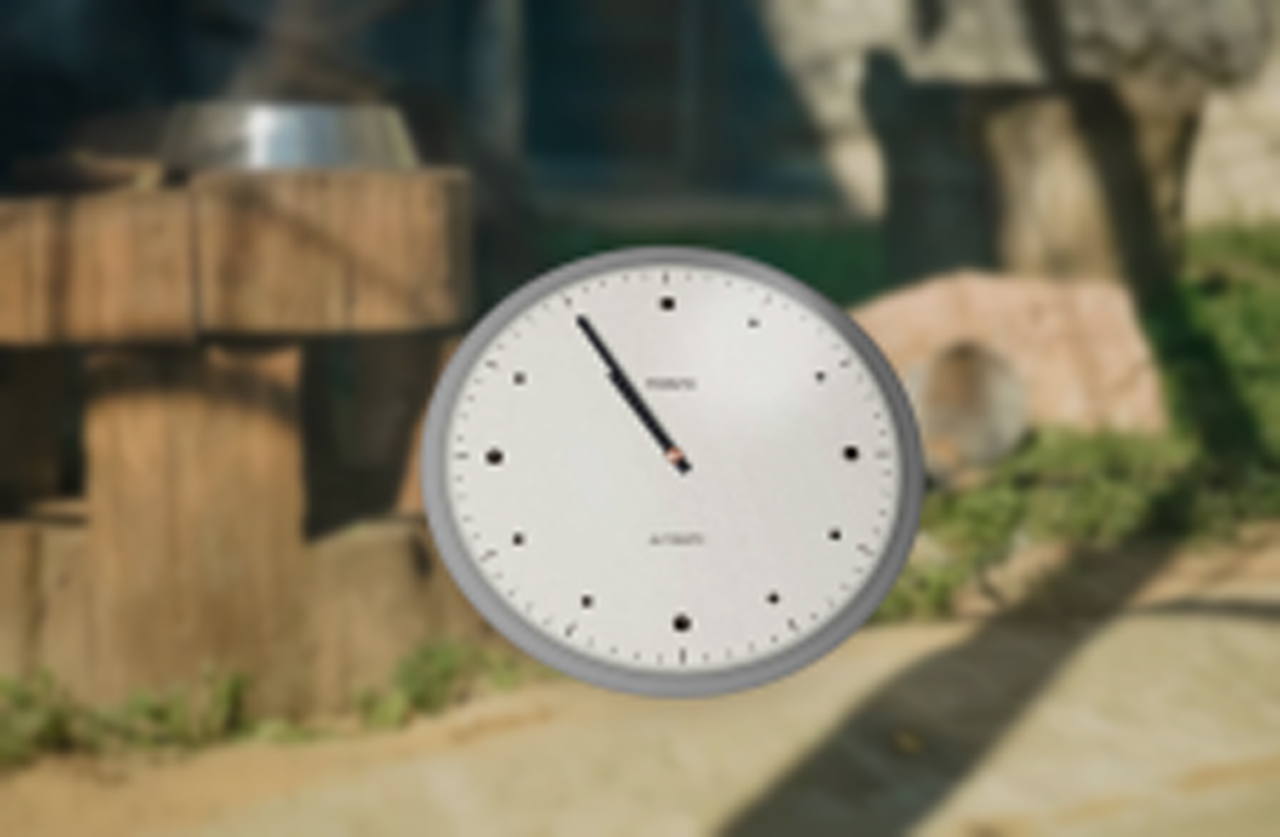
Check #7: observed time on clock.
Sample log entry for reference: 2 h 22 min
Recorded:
10 h 55 min
